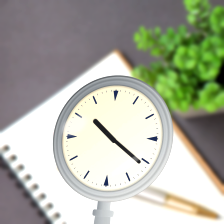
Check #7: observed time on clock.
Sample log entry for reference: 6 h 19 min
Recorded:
10 h 21 min
